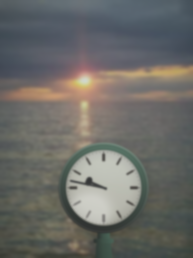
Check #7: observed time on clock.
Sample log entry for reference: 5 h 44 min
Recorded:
9 h 47 min
